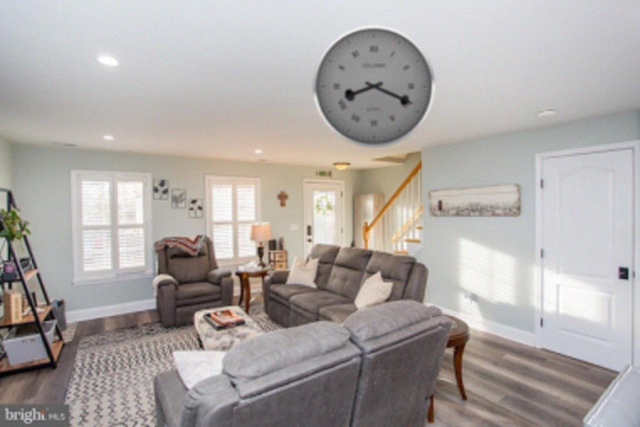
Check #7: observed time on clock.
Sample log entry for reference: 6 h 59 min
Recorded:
8 h 19 min
